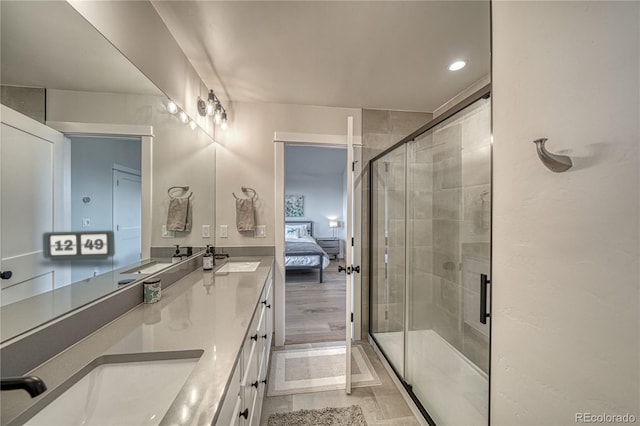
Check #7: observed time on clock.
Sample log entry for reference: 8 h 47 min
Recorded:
12 h 49 min
